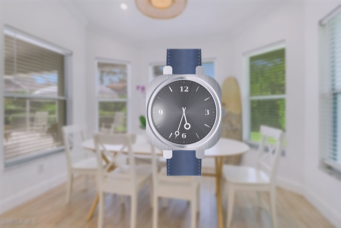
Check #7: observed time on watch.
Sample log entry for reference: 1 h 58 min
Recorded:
5 h 33 min
